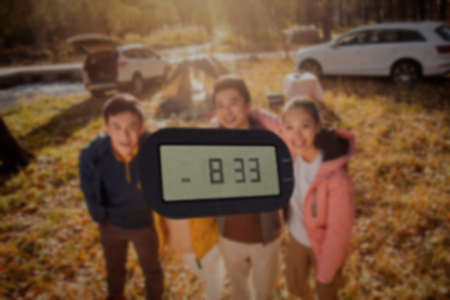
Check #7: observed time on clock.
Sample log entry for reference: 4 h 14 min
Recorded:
8 h 33 min
